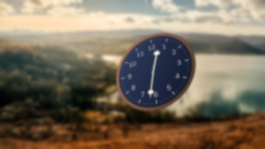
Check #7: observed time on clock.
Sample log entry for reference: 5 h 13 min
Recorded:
12 h 32 min
